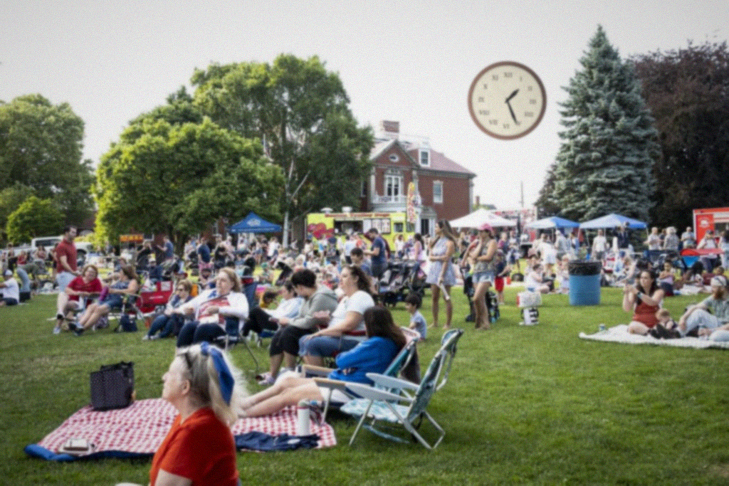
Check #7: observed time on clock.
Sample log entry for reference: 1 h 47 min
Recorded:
1 h 26 min
